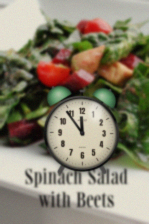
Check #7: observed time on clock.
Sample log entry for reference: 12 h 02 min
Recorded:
11 h 54 min
